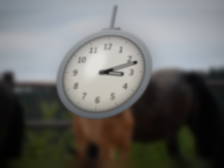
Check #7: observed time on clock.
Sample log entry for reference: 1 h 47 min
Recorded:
3 h 12 min
